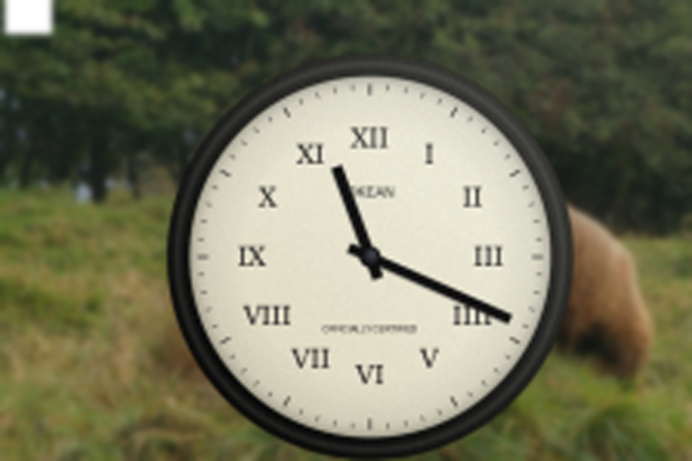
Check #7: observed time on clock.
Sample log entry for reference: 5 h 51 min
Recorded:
11 h 19 min
